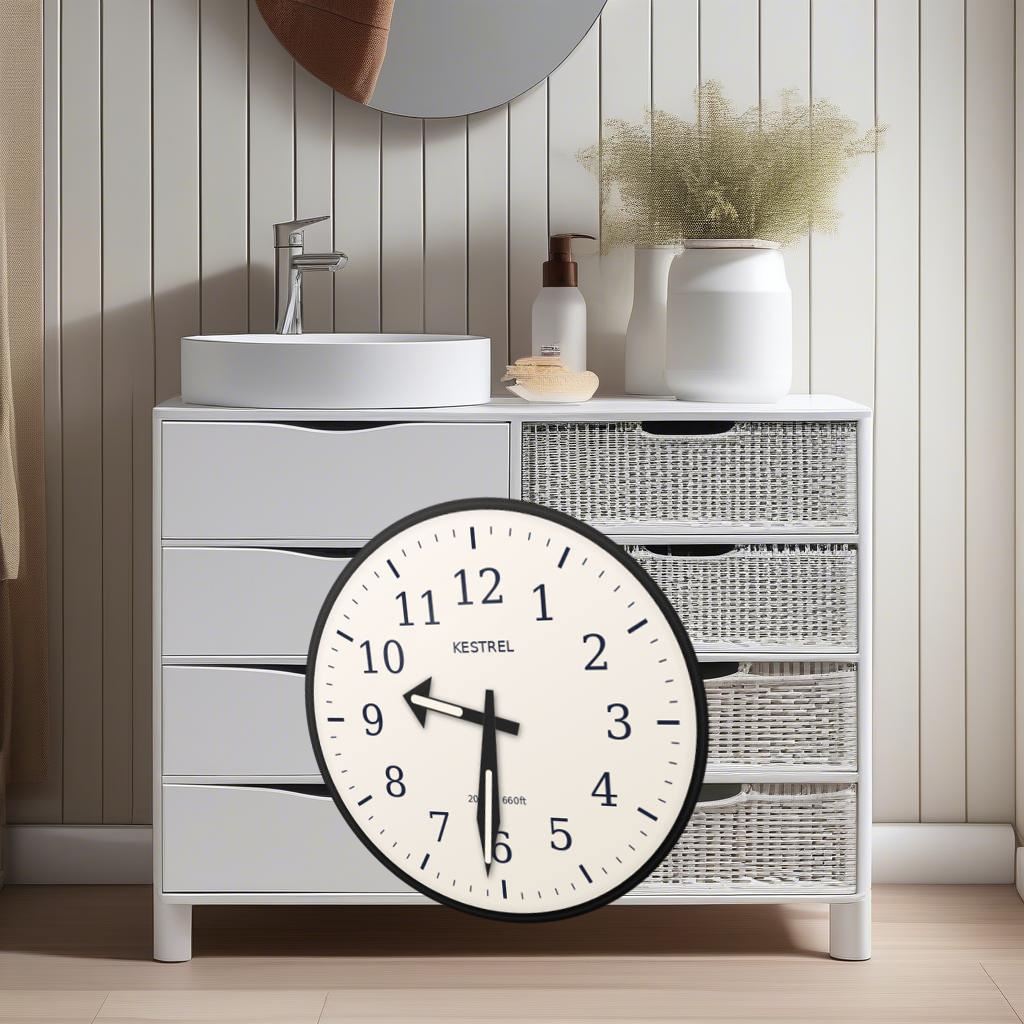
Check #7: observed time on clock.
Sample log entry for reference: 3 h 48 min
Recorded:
9 h 31 min
